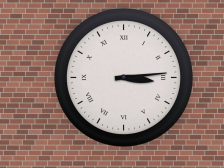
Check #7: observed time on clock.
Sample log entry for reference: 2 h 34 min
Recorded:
3 h 14 min
